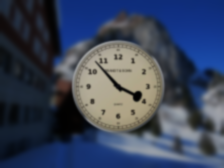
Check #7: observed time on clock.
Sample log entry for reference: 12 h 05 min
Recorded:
3 h 53 min
